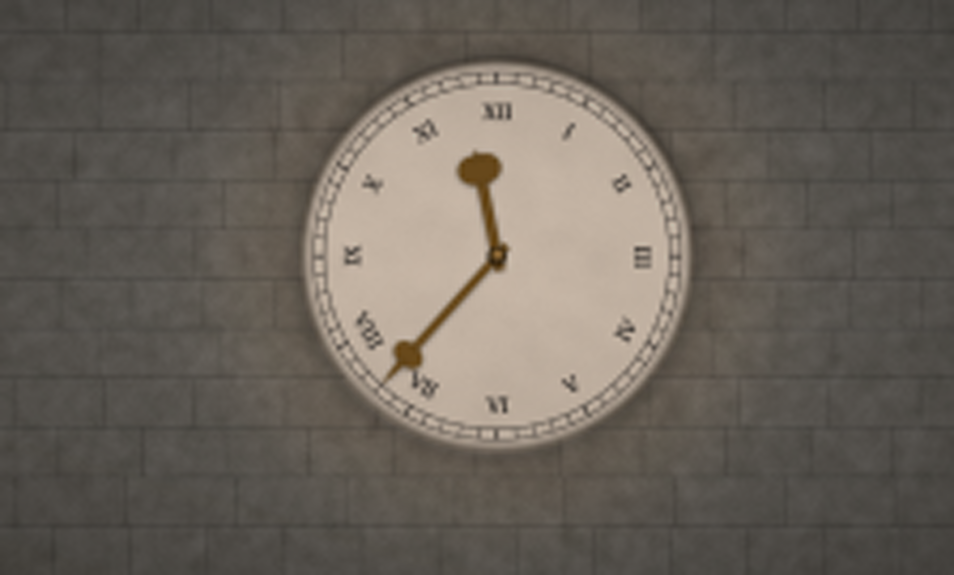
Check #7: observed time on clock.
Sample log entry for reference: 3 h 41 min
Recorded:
11 h 37 min
